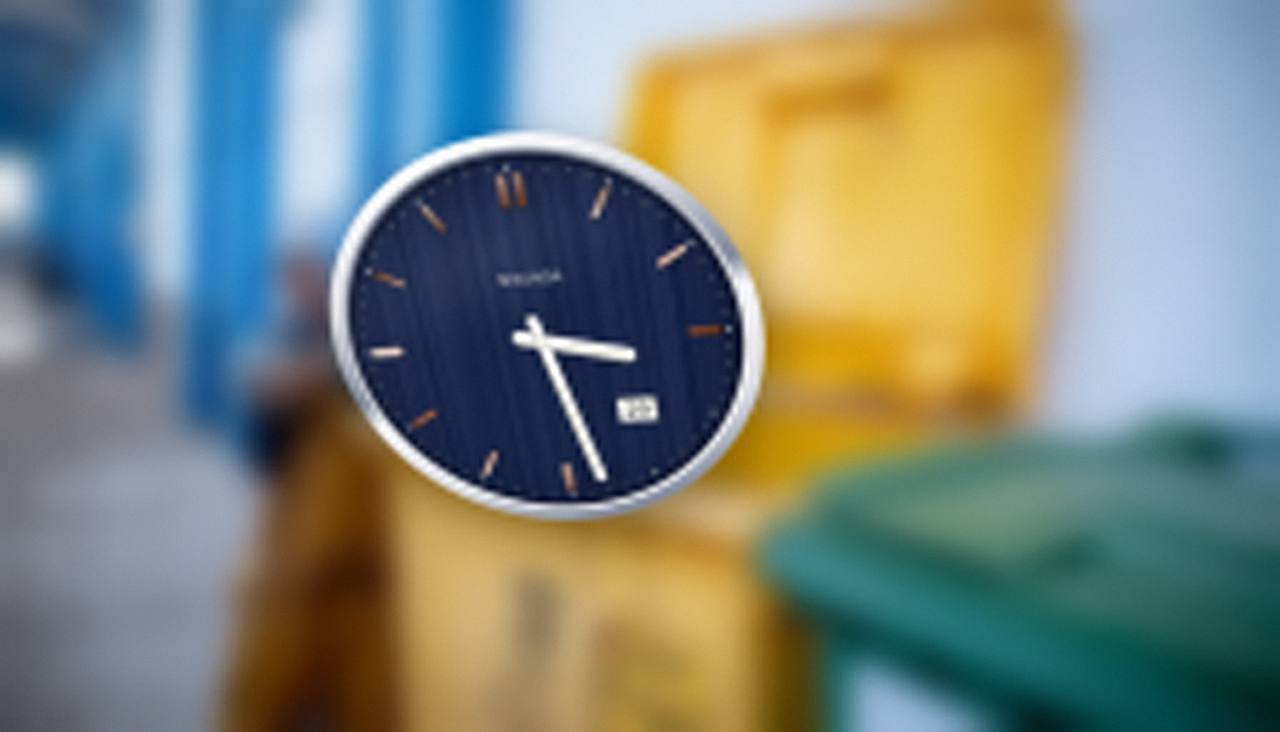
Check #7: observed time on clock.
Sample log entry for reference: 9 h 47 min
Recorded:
3 h 28 min
